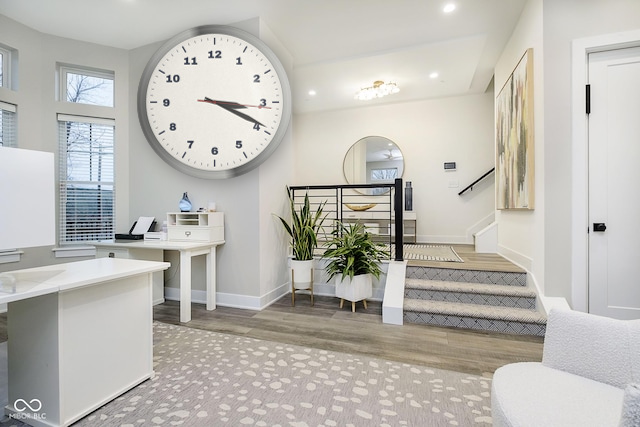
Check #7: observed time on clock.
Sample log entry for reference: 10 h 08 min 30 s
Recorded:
3 h 19 min 16 s
